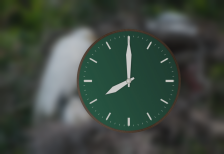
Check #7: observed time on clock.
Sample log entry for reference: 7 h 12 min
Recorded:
8 h 00 min
